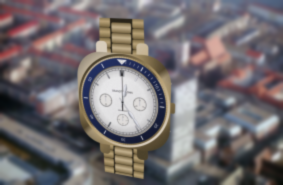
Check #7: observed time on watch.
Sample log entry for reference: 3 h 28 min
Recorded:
12 h 24 min
